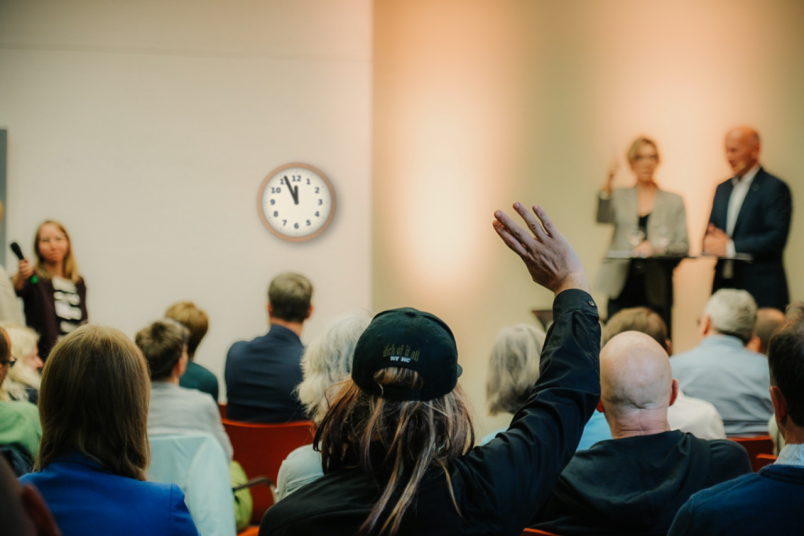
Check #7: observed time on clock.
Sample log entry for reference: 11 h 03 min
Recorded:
11 h 56 min
